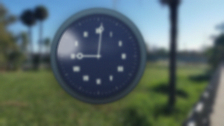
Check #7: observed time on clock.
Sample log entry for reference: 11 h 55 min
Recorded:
9 h 01 min
